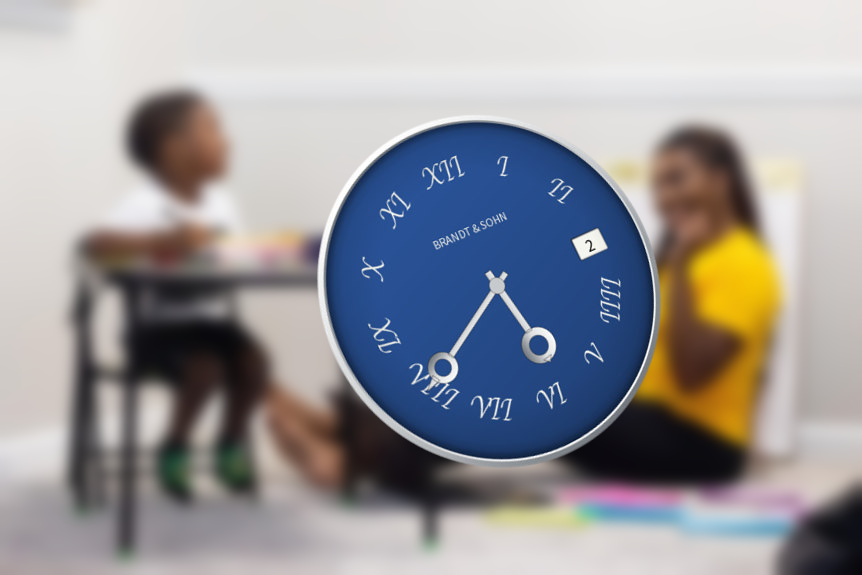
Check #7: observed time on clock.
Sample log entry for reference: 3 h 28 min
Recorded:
5 h 40 min
